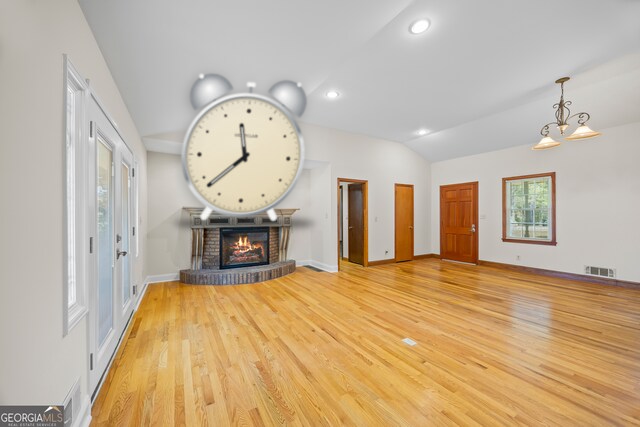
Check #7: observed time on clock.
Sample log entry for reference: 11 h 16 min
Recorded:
11 h 38 min
